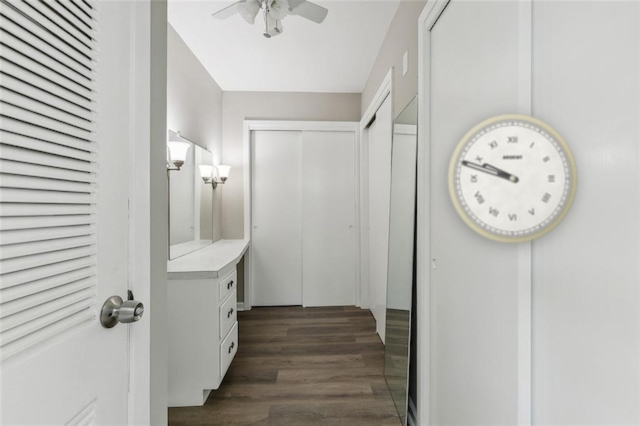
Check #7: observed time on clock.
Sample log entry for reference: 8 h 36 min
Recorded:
9 h 48 min
